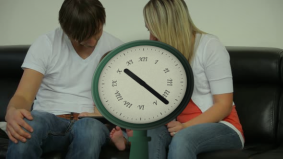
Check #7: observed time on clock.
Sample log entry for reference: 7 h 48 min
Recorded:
10 h 22 min
